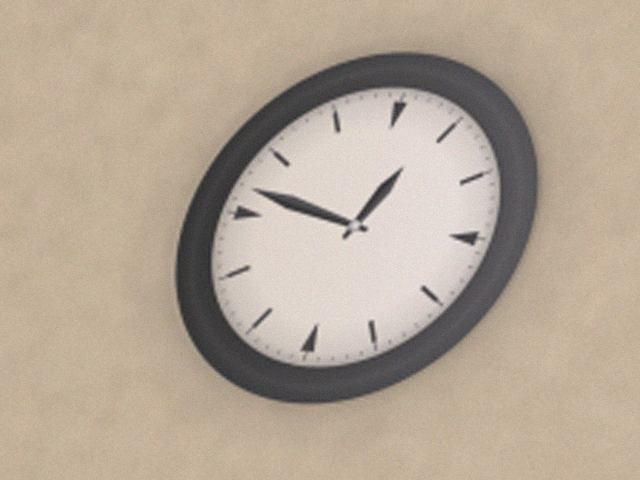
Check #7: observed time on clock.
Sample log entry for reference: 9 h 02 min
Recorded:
12 h 47 min
